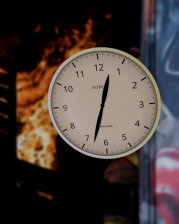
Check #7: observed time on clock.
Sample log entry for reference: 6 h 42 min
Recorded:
12 h 33 min
